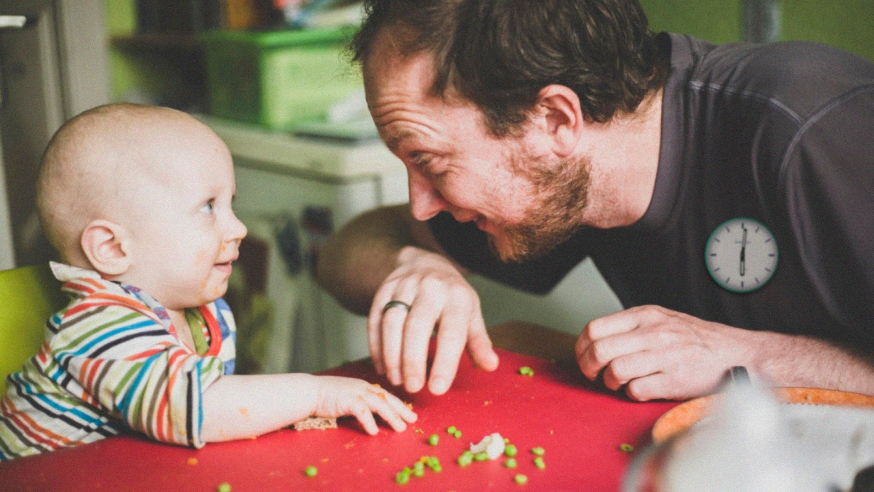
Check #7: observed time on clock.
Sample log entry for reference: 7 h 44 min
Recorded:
6 h 01 min
